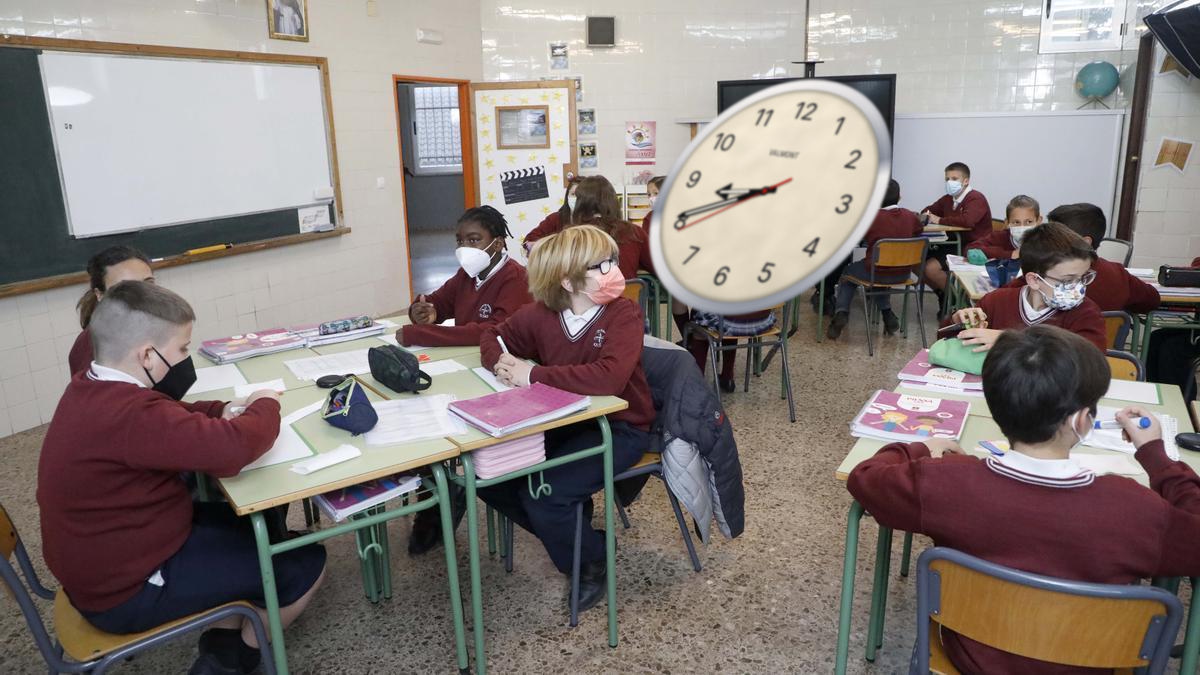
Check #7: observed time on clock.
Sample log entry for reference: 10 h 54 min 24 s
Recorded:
8 h 40 min 39 s
